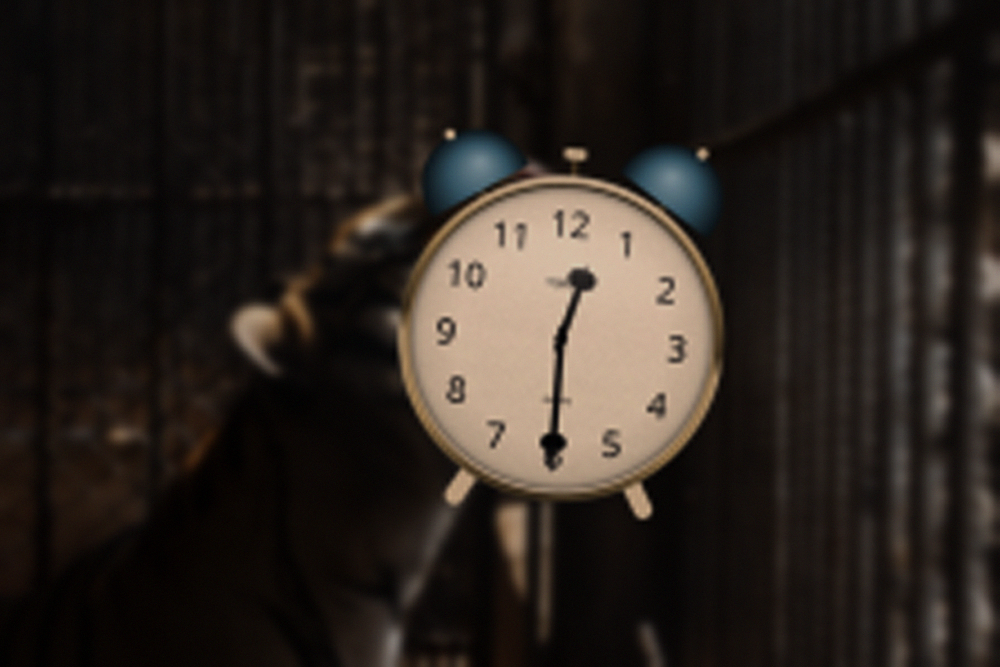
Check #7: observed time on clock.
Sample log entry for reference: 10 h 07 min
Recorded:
12 h 30 min
